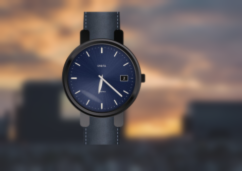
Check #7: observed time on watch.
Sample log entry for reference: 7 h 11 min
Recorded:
6 h 22 min
